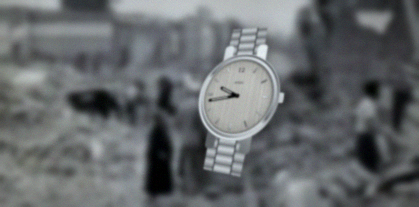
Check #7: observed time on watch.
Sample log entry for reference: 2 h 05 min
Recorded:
9 h 43 min
